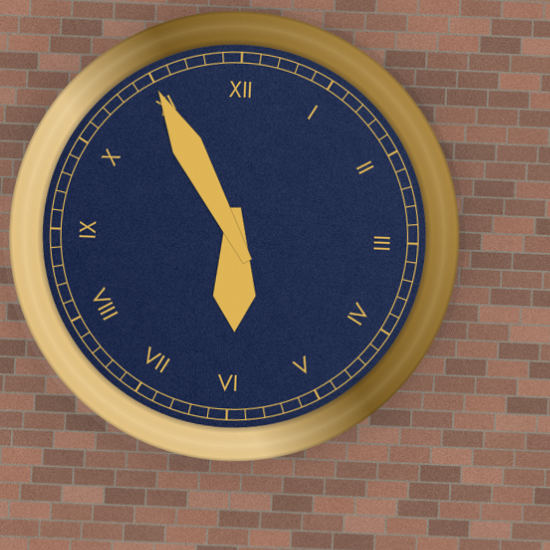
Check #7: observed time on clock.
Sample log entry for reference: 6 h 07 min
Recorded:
5 h 55 min
